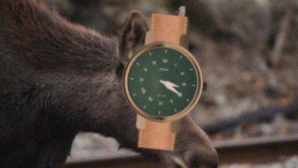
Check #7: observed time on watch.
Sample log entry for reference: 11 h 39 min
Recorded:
3 h 20 min
